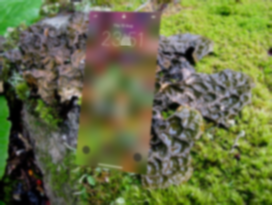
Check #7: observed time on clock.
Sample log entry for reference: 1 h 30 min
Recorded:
23 h 51 min
